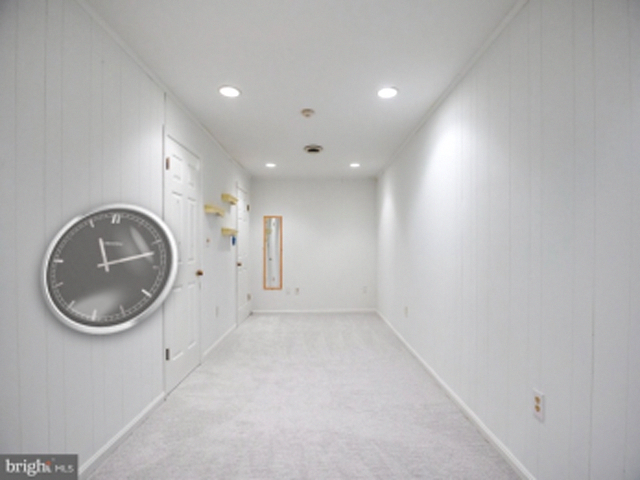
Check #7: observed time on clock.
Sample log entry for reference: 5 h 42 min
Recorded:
11 h 12 min
